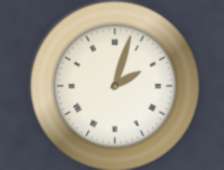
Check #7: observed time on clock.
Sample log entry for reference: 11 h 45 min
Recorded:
2 h 03 min
